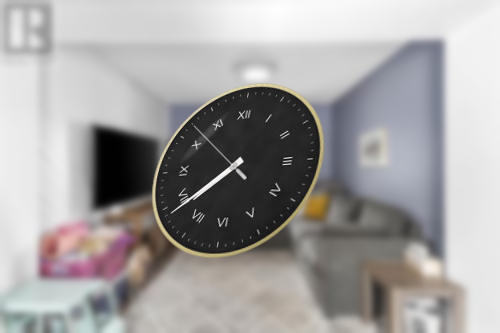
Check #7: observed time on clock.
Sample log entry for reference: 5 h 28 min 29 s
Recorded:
7 h 38 min 52 s
